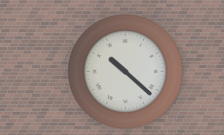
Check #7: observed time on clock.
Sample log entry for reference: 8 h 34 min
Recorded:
10 h 22 min
